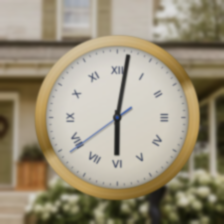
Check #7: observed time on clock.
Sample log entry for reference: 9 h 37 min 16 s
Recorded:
6 h 01 min 39 s
